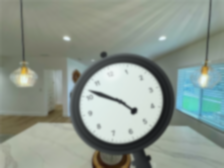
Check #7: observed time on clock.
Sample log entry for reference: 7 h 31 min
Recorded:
4 h 52 min
